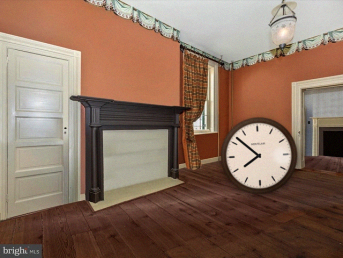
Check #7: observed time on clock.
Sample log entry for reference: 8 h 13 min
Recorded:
7 h 52 min
